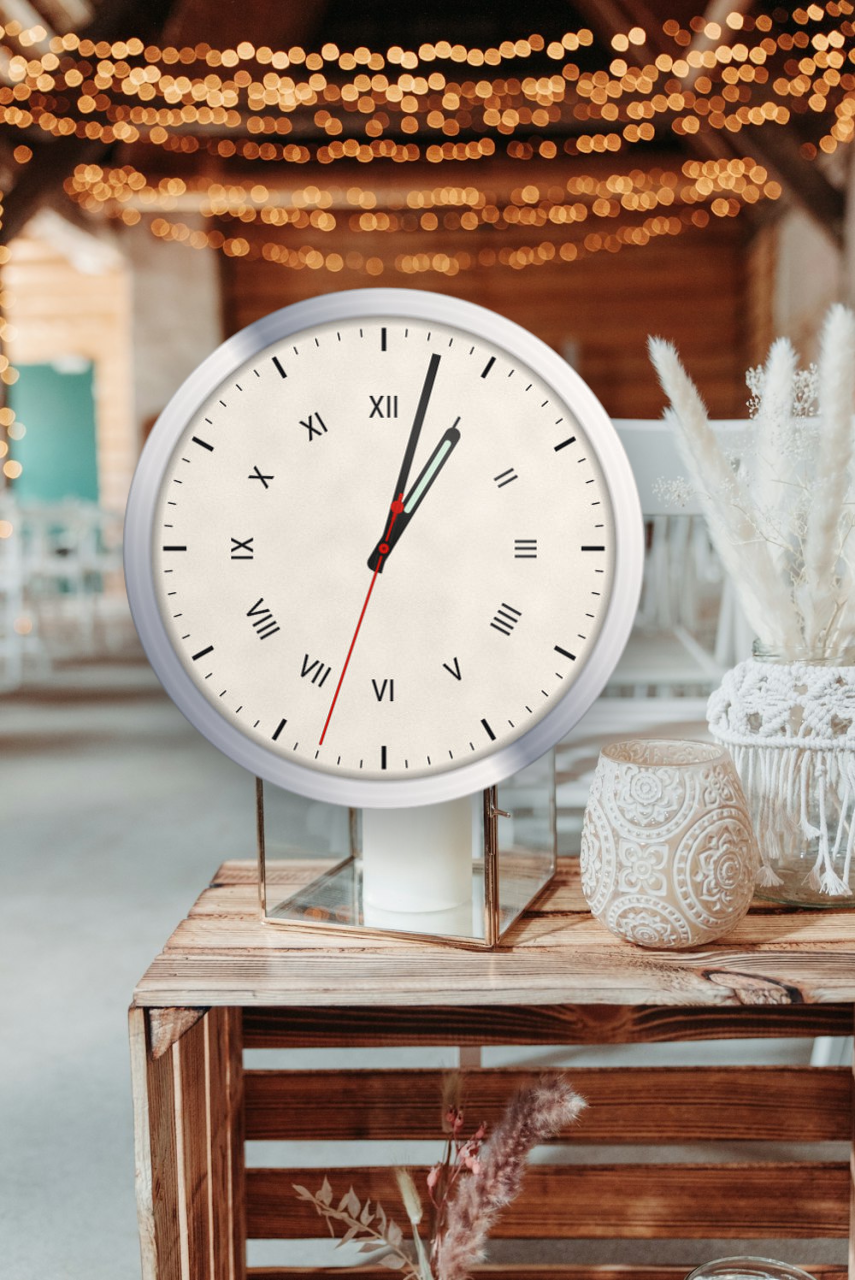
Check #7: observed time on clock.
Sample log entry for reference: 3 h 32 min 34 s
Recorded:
1 h 02 min 33 s
